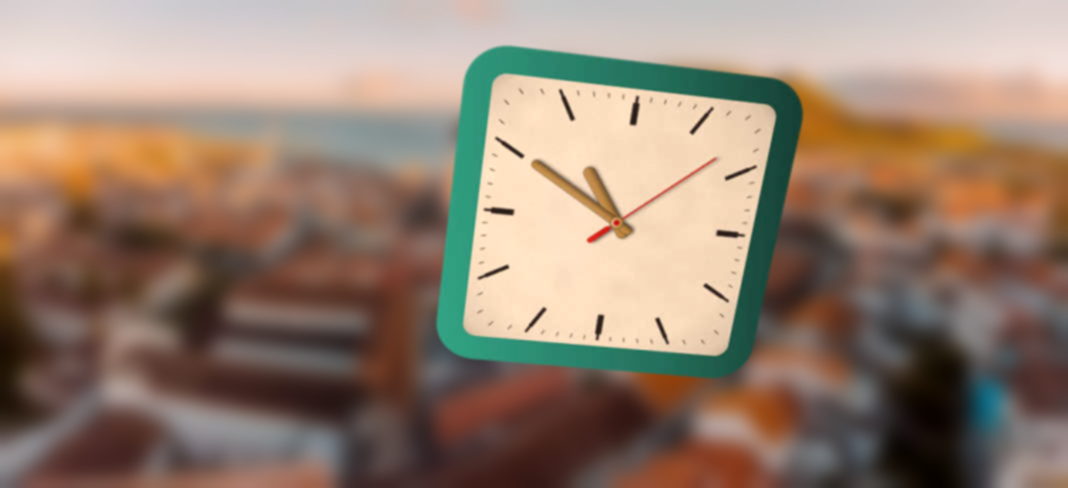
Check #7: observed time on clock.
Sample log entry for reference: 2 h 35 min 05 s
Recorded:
10 h 50 min 08 s
